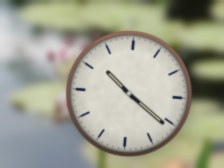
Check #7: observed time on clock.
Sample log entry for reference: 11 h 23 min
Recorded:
10 h 21 min
